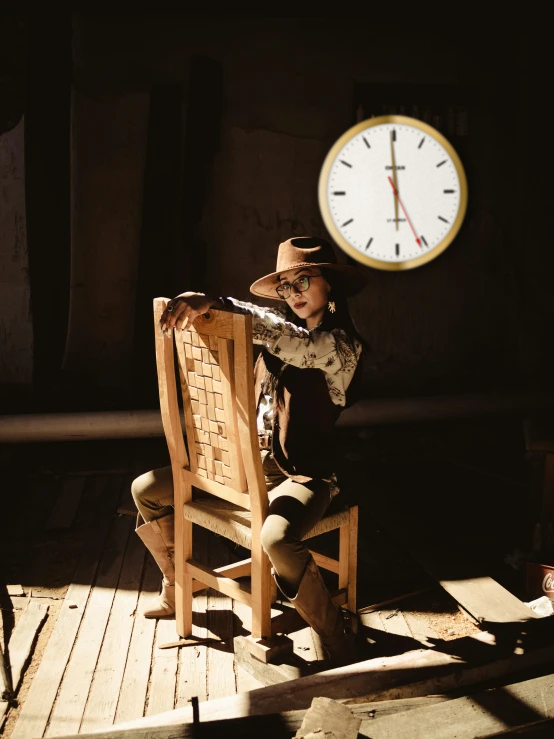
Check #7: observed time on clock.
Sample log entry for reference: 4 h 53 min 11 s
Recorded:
5 h 59 min 26 s
